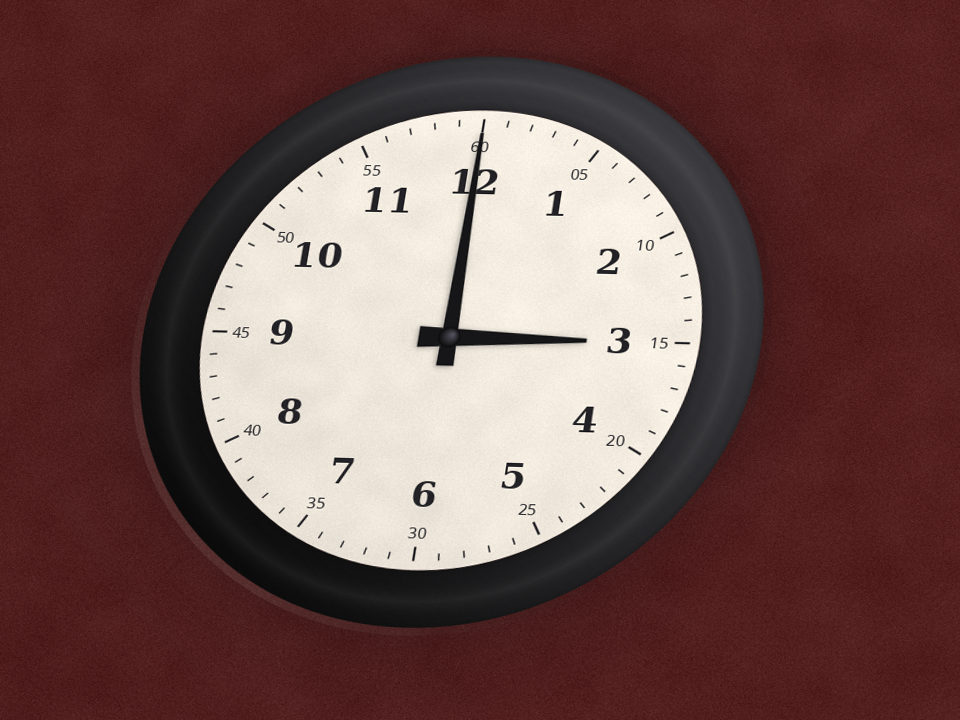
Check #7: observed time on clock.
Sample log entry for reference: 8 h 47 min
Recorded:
3 h 00 min
